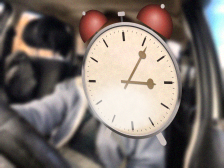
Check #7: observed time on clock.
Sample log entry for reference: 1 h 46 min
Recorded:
3 h 06 min
